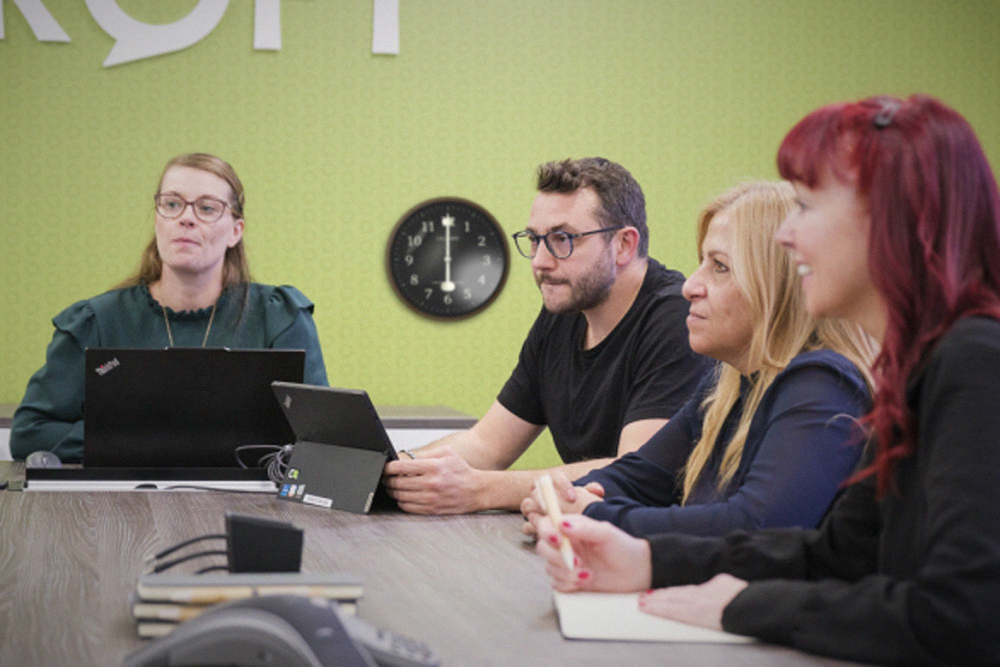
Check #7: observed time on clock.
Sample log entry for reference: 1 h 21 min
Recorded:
6 h 00 min
